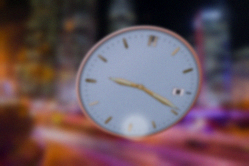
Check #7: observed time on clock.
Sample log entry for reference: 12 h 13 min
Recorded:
9 h 19 min
